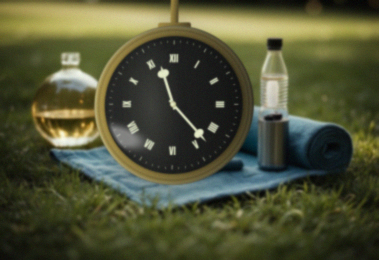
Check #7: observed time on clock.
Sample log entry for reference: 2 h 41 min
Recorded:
11 h 23 min
